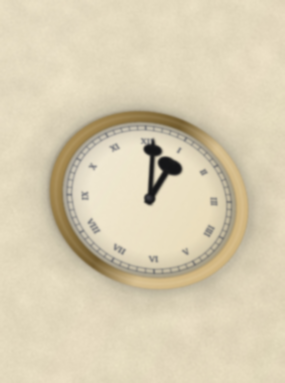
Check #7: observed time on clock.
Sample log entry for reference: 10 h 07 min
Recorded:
1 h 01 min
